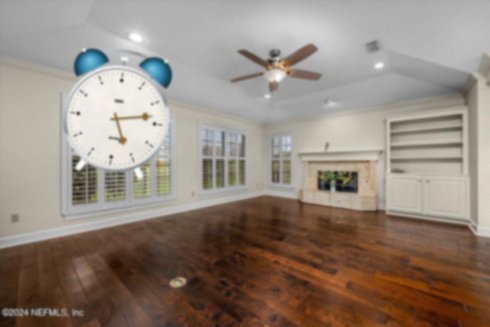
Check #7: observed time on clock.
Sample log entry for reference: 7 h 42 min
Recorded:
5 h 13 min
